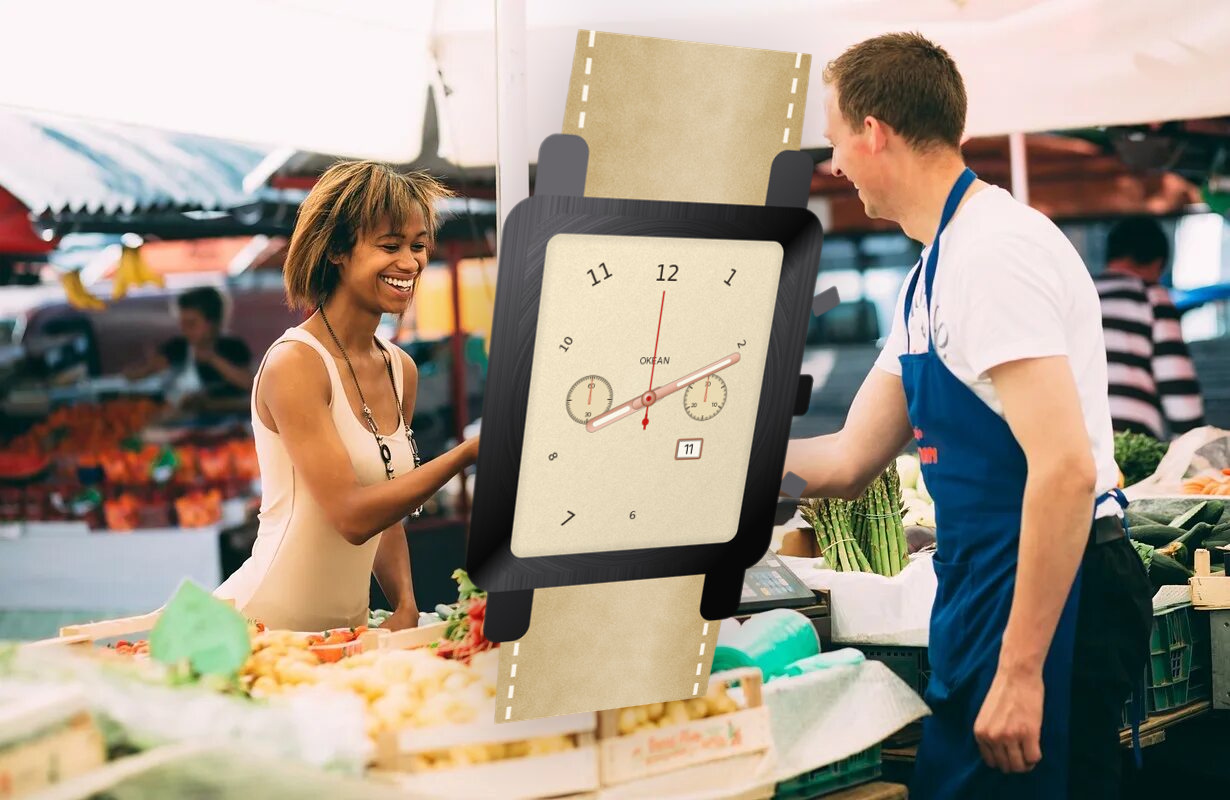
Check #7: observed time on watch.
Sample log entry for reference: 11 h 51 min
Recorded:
8 h 11 min
